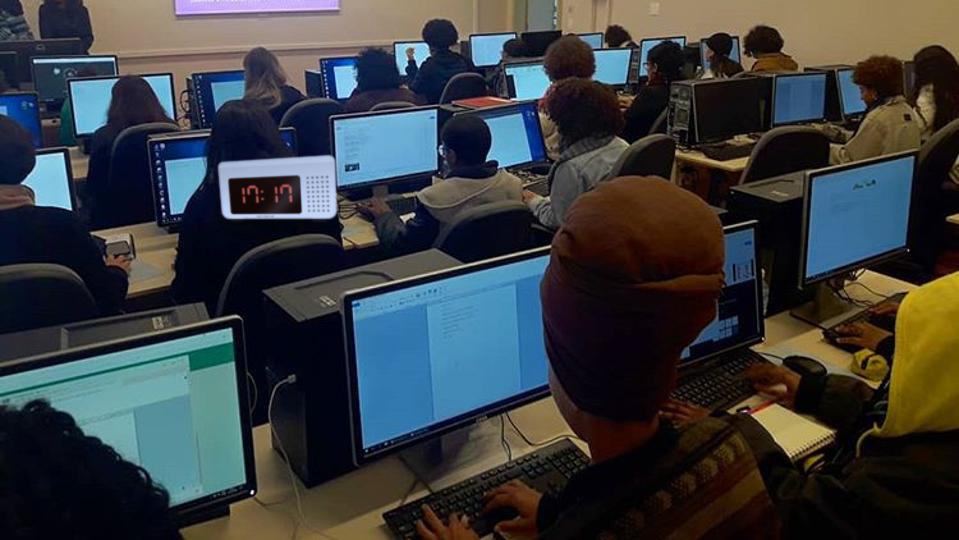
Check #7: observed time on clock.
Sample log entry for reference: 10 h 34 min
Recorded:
17 h 17 min
